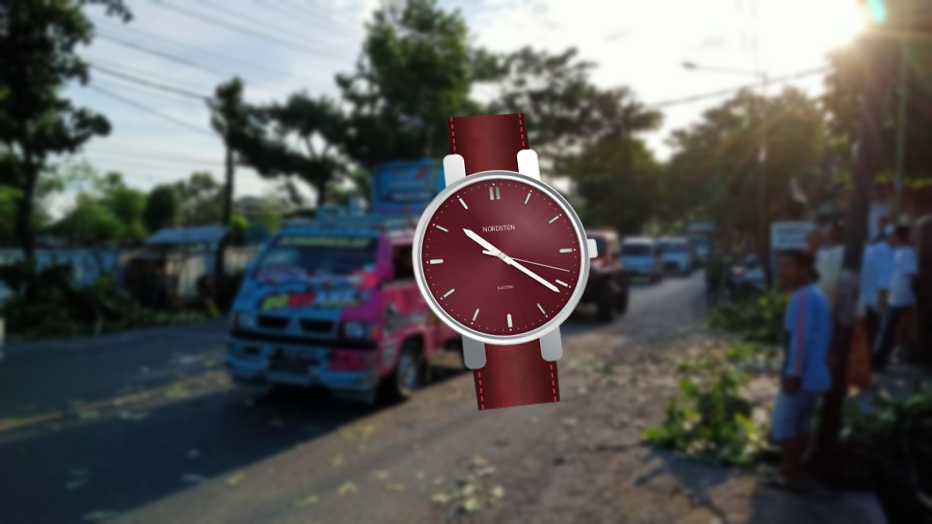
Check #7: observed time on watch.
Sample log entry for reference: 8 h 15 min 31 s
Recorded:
10 h 21 min 18 s
